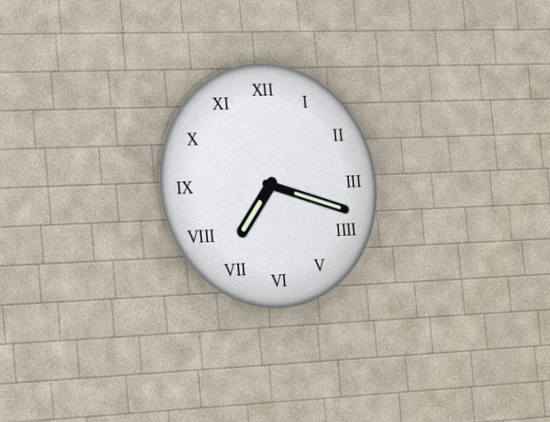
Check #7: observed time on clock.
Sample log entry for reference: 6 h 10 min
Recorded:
7 h 18 min
